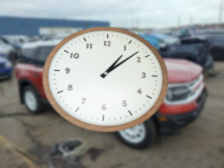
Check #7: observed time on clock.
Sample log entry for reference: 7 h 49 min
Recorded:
1 h 08 min
